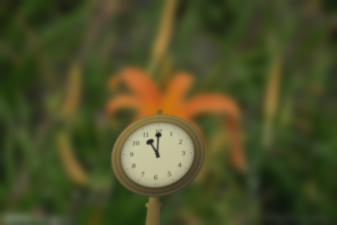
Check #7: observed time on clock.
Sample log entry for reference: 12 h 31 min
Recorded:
11 h 00 min
